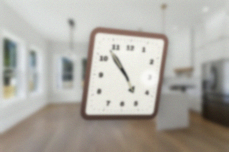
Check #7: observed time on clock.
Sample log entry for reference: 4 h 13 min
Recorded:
4 h 53 min
